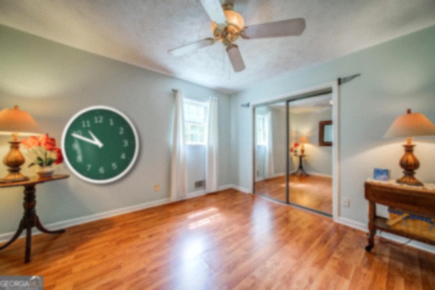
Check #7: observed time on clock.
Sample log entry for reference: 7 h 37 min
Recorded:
10 h 49 min
